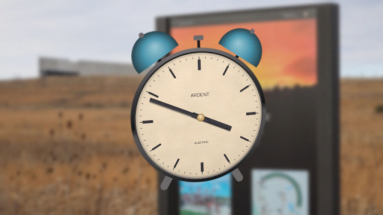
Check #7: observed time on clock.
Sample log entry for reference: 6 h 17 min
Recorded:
3 h 49 min
